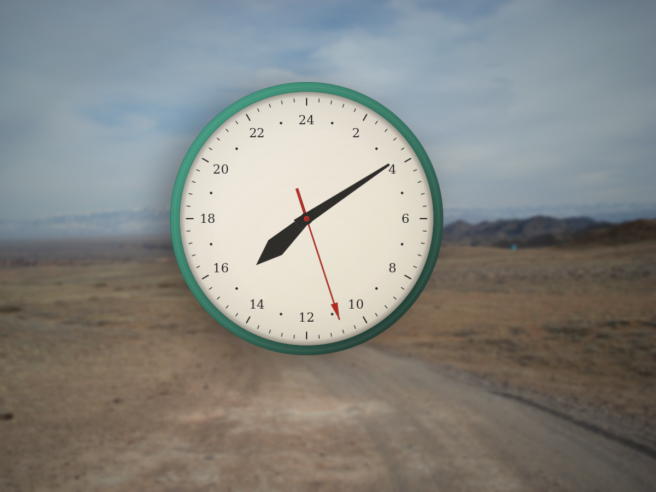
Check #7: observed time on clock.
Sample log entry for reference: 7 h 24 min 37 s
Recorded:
15 h 09 min 27 s
